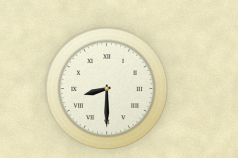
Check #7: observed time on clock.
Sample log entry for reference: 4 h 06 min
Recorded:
8 h 30 min
